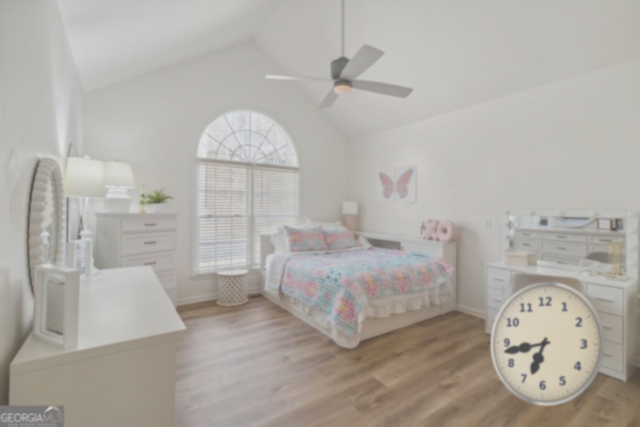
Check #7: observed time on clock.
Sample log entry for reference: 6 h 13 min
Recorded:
6 h 43 min
